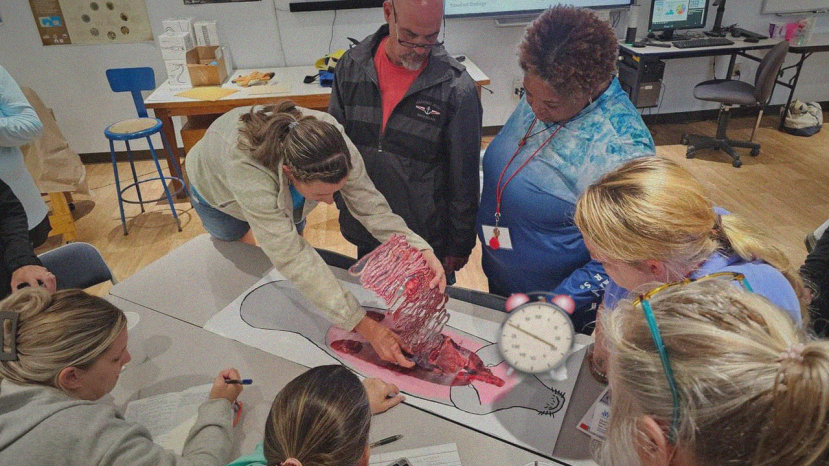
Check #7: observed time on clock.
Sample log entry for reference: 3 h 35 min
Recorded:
3 h 49 min
